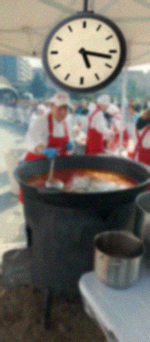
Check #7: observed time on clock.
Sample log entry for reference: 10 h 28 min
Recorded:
5 h 17 min
